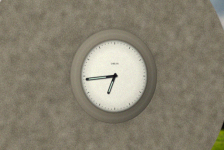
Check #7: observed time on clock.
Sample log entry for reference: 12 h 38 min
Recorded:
6 h 44 min
